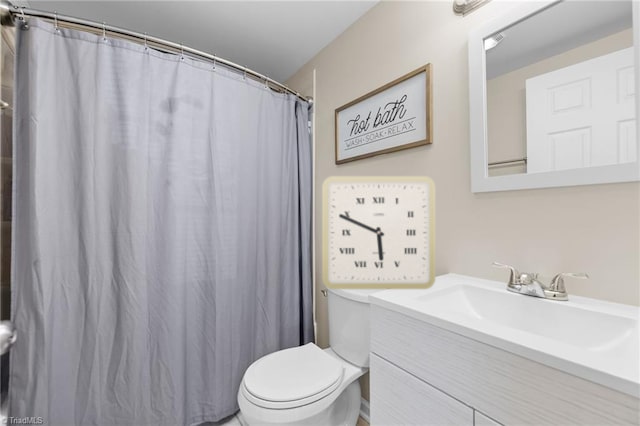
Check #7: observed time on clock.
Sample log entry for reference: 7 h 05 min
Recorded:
5 h 49 min
